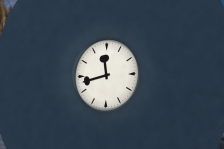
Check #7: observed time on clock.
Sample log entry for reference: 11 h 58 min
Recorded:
11 h 43 min
